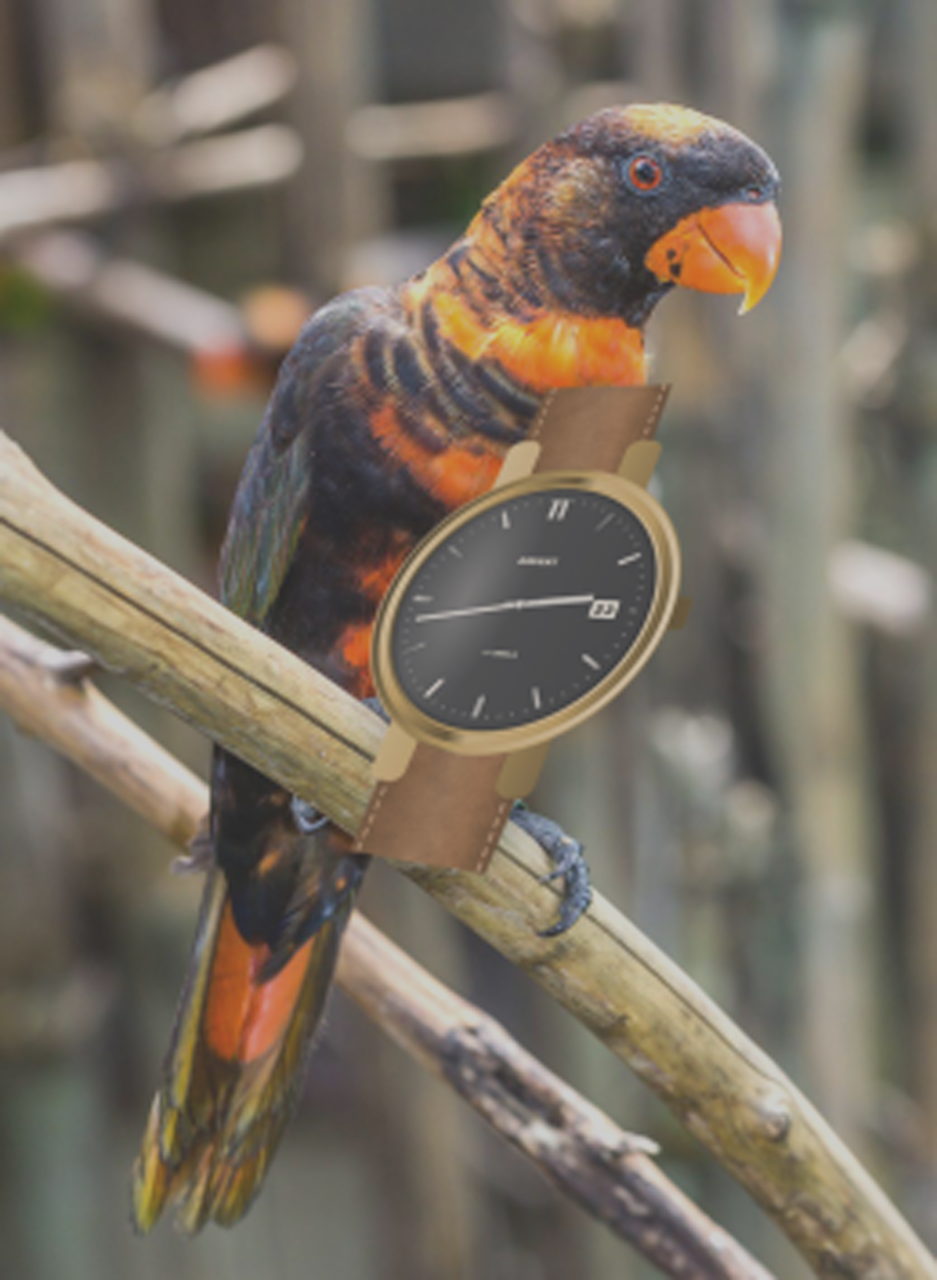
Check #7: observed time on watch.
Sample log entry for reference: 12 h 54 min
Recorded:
2 h 43 min
